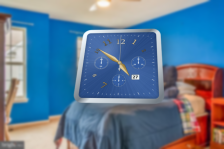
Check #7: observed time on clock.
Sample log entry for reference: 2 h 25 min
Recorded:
4 h 51 min
